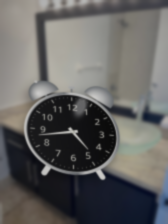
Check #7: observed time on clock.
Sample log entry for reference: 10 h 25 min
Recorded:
4 h 43 min
